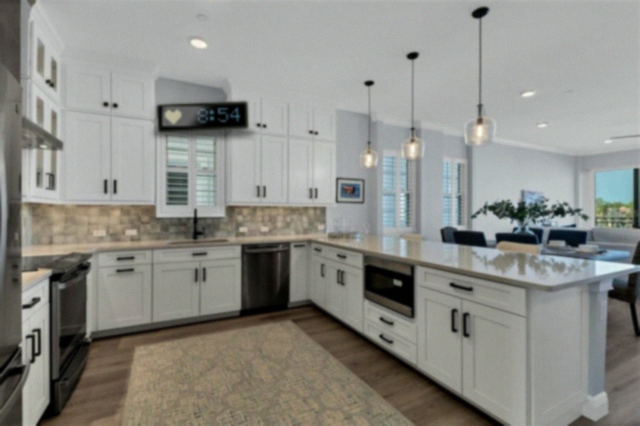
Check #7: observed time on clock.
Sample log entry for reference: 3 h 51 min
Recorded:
8 h 54 min
